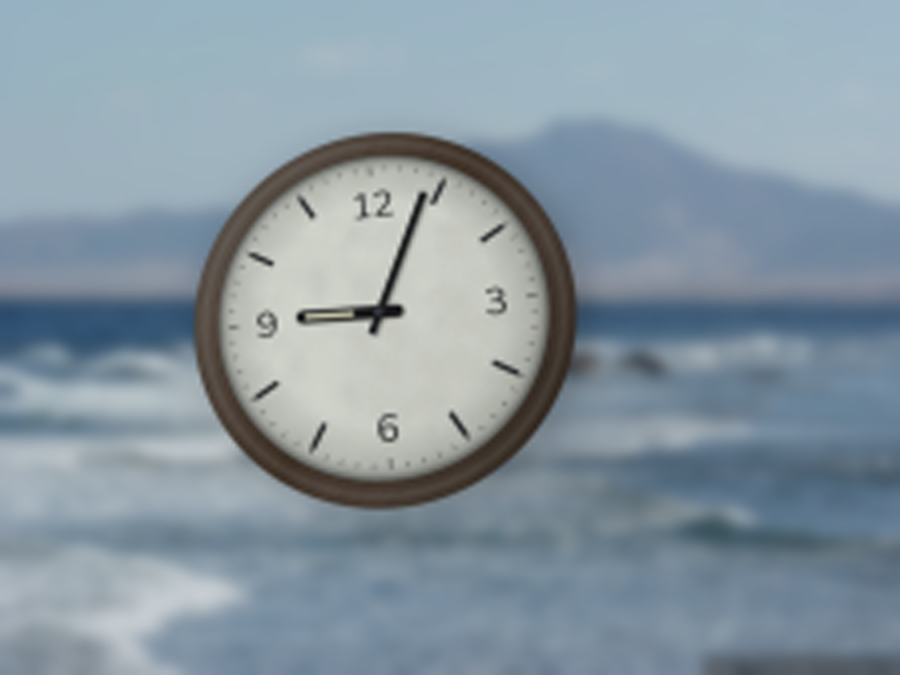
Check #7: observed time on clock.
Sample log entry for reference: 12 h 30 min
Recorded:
9 h 04 min
